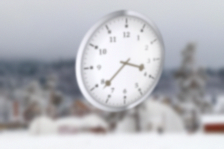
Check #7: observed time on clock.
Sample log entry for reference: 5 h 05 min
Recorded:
3 h 38 min
